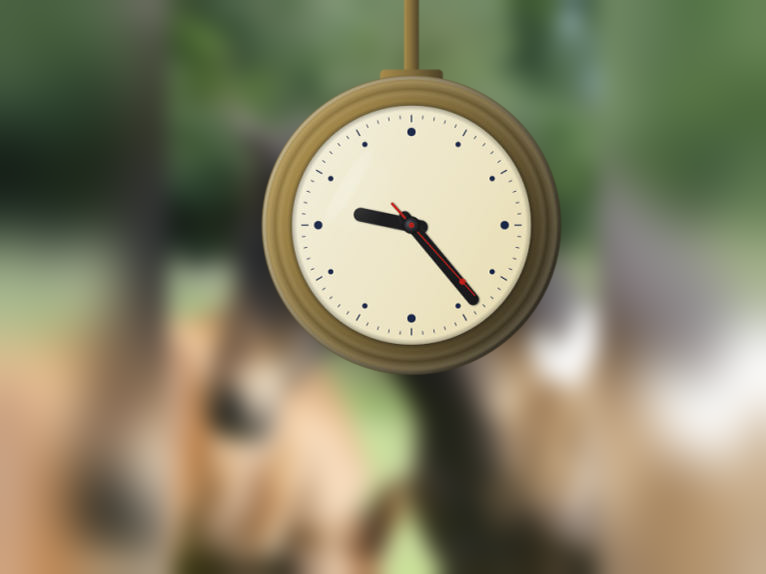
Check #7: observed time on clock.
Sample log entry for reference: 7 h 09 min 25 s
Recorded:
9 h 23 min 23 s
